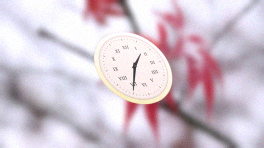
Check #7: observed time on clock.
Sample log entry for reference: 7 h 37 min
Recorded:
1 h 35 min
